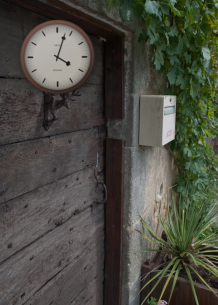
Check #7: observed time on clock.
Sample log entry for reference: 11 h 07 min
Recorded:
4 h 03 min
